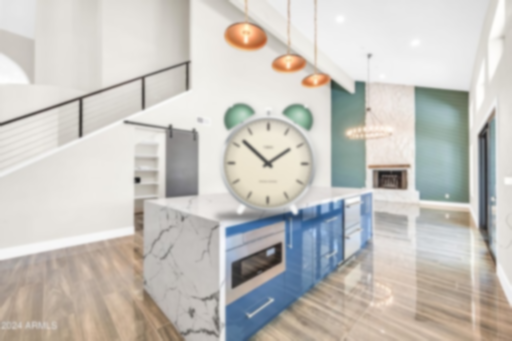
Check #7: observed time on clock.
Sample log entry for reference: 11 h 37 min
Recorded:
1 h 52 min
